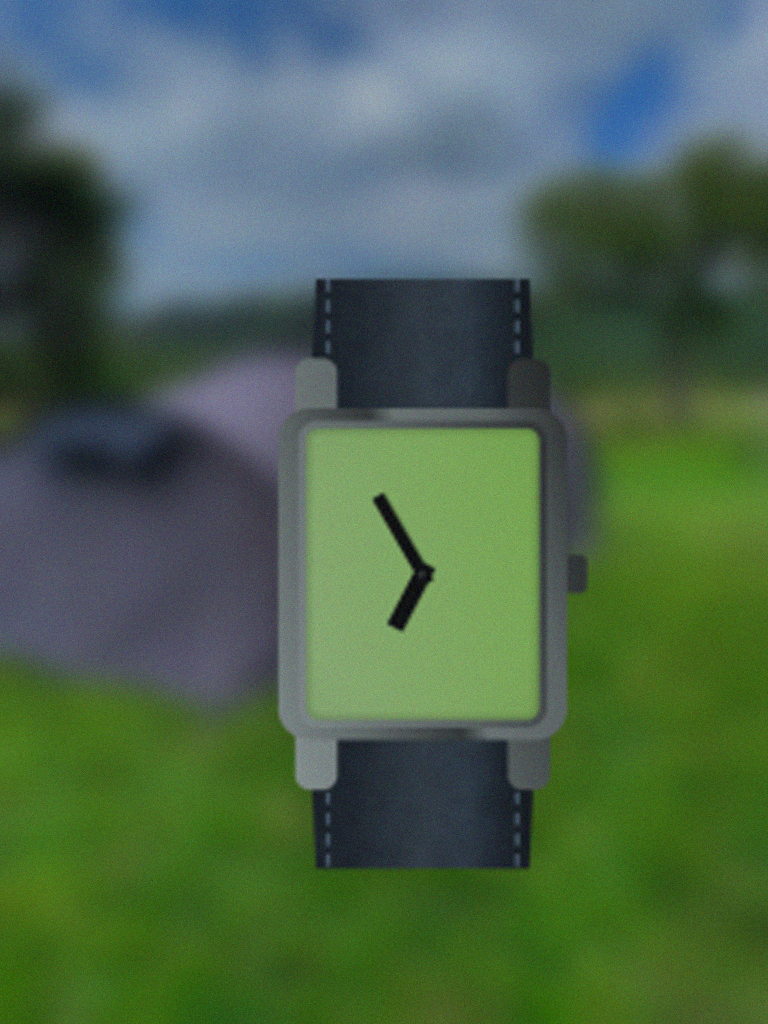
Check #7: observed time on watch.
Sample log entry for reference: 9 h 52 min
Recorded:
6 h 55 min
